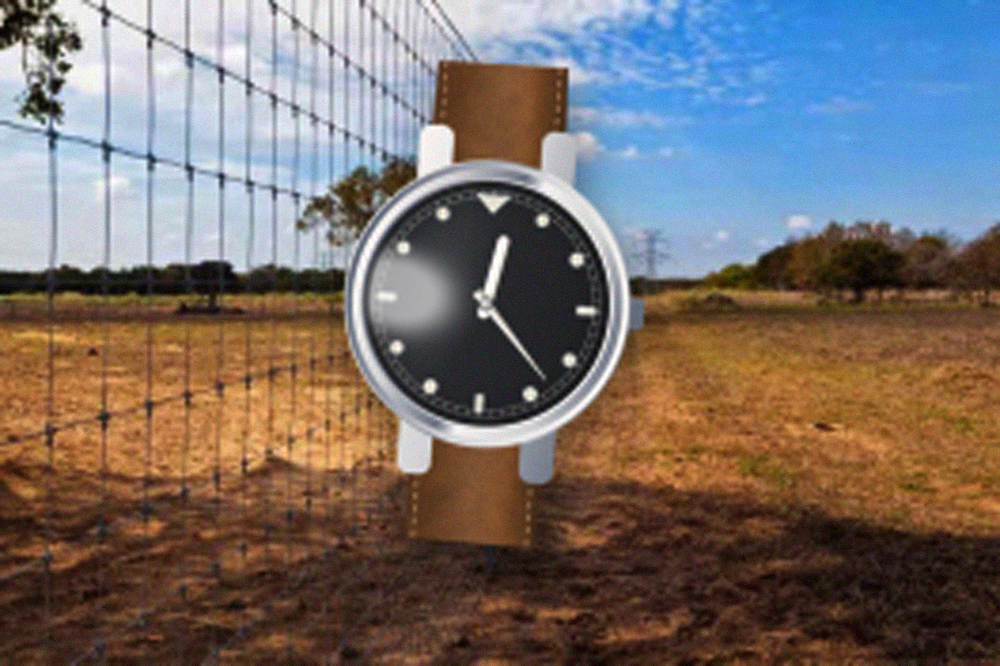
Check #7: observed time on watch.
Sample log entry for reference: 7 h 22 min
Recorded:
12 h 23 min
